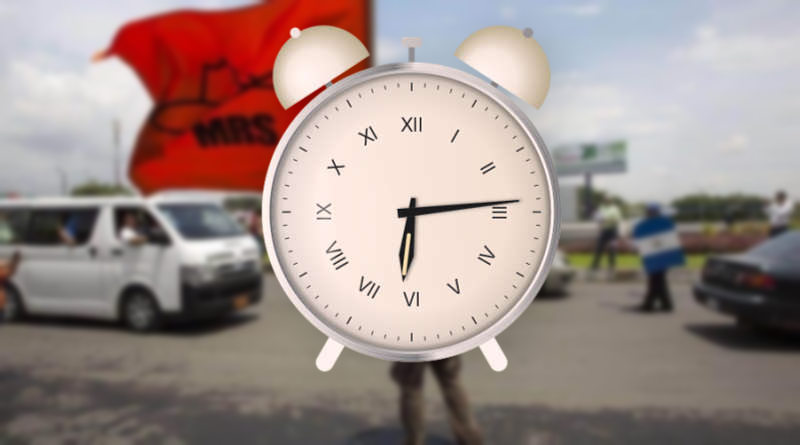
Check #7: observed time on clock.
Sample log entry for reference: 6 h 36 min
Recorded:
6 h 14 min
